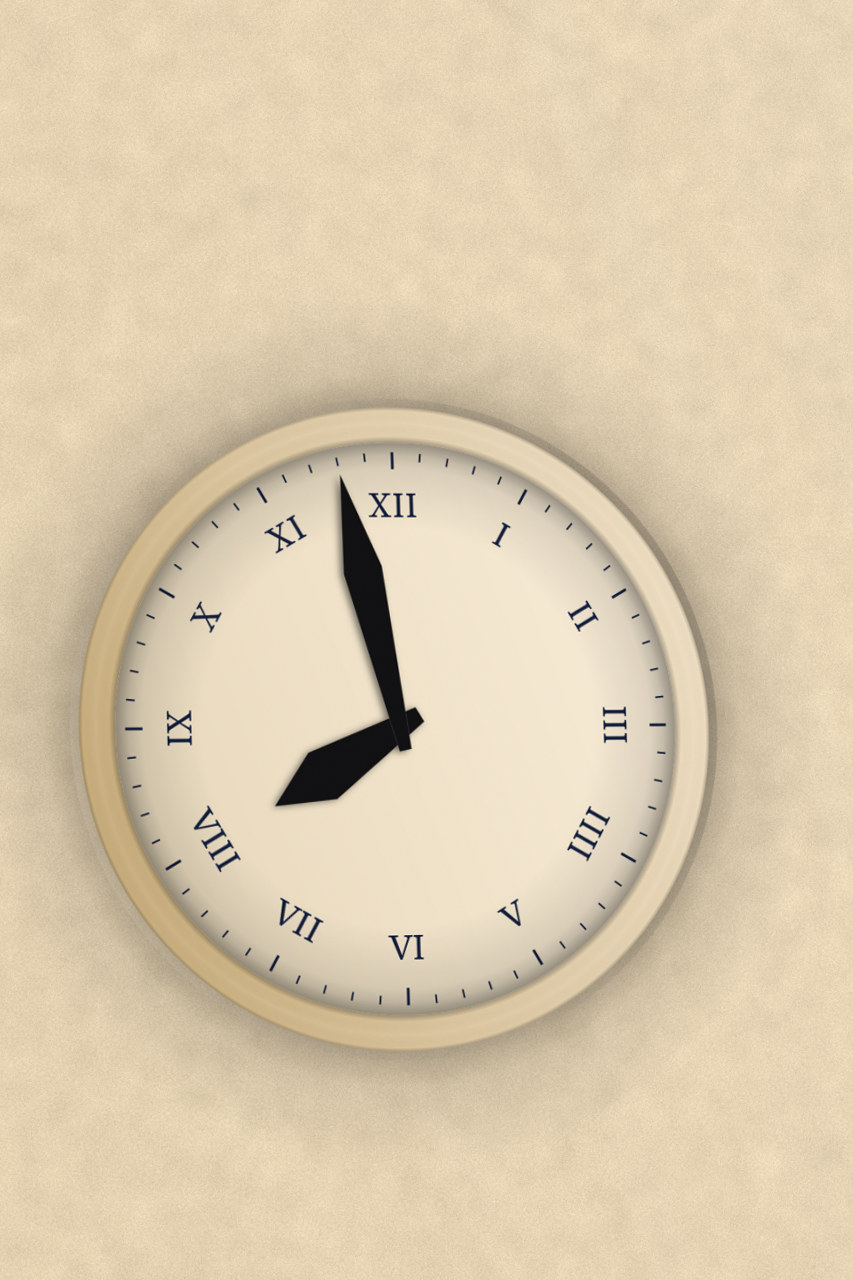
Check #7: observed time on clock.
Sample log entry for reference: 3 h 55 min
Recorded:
7 h 58 min
